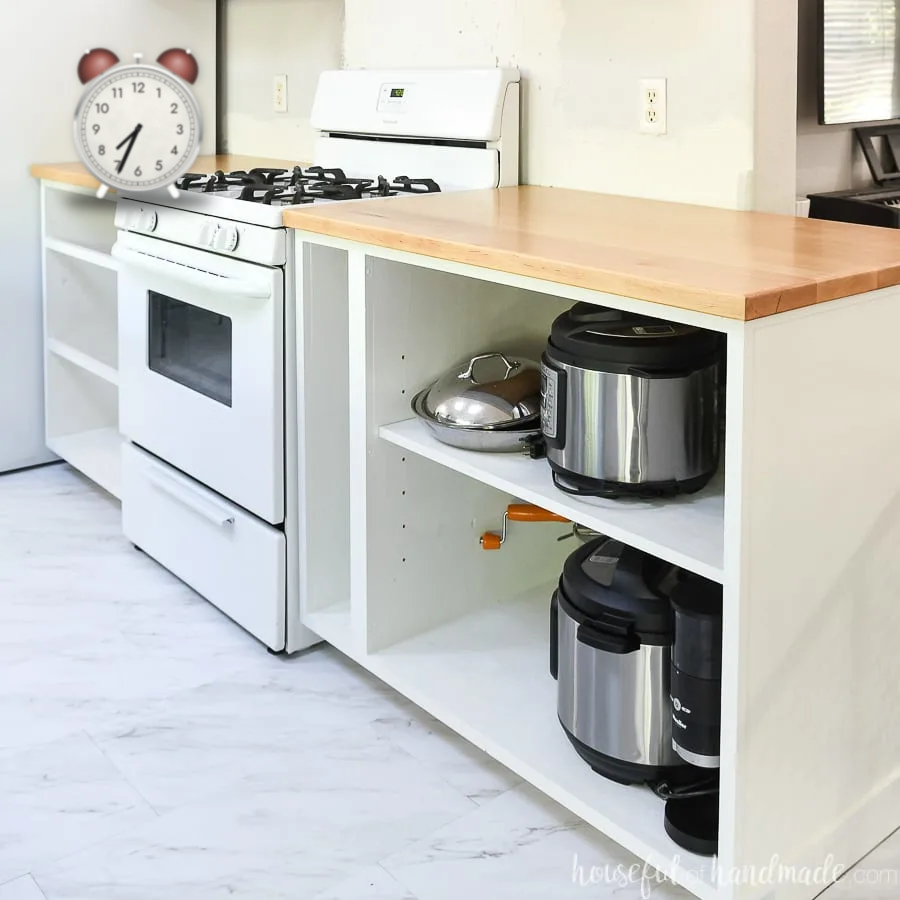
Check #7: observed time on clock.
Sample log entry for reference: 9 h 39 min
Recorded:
7 h 34 min
